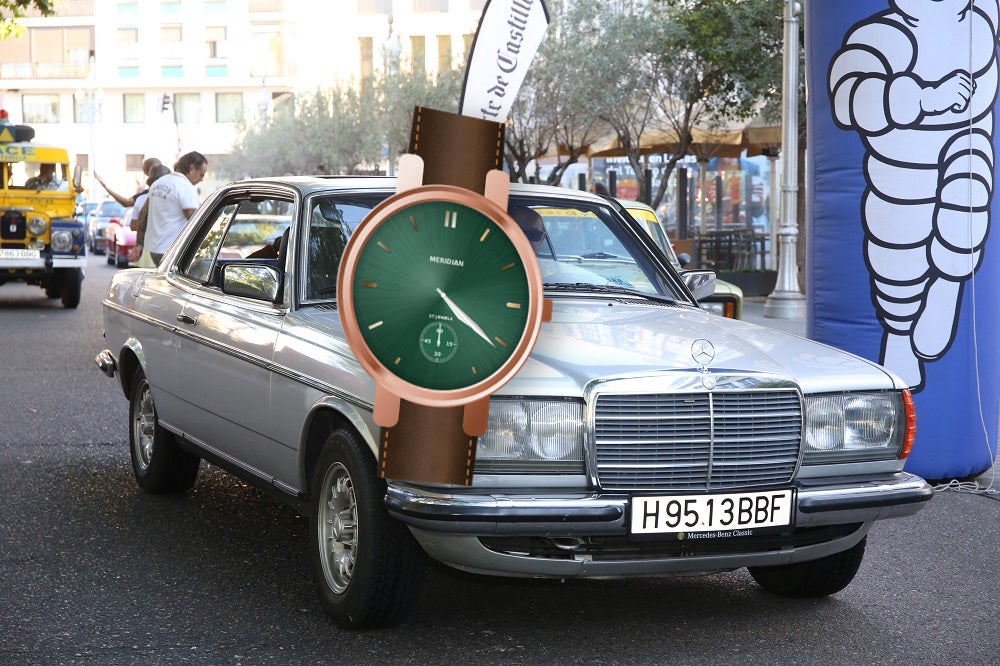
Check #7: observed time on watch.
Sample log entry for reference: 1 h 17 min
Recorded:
4 h 21 min
